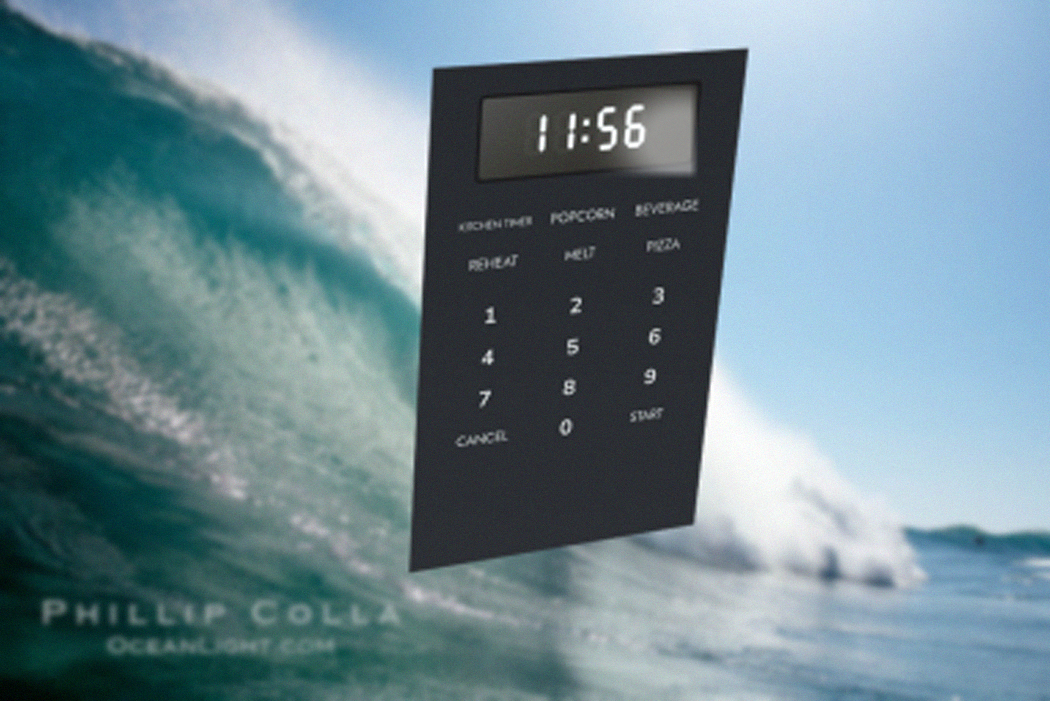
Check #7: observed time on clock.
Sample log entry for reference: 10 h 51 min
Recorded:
11 h 56 min
